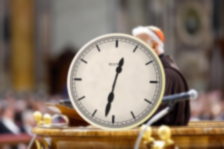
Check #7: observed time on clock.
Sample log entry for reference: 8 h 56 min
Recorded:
12 h 32 min
